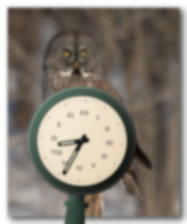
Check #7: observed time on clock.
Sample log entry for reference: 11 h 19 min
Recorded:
8 h 34 min
